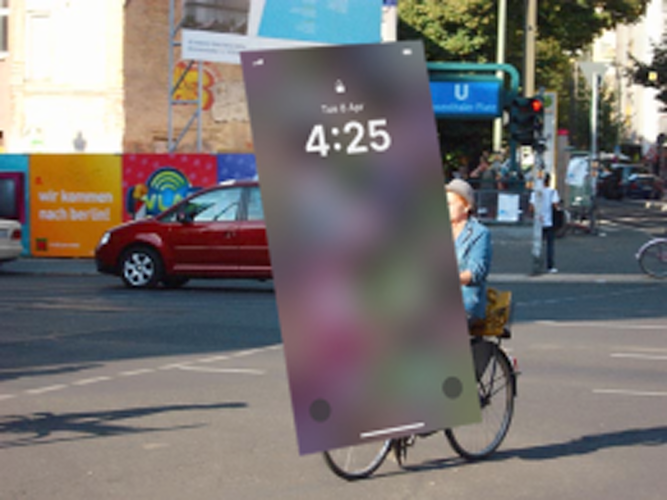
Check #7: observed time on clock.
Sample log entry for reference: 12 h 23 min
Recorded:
4 h 25 min
